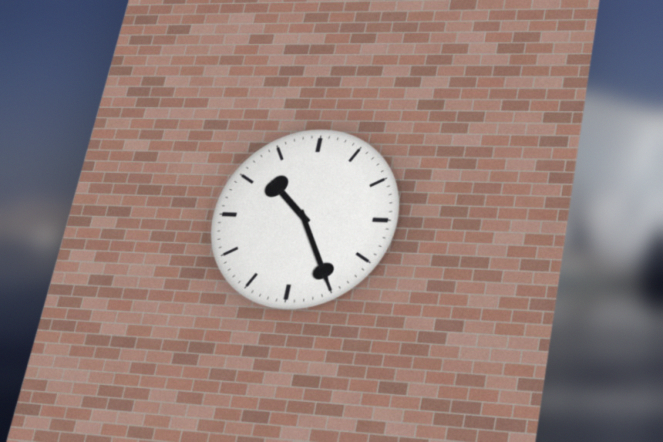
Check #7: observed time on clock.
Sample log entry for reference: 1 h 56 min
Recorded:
10 h 25 min
